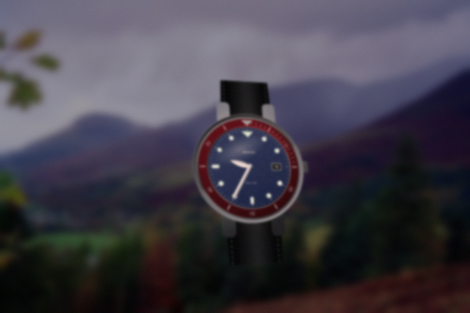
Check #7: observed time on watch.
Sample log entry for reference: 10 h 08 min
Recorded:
9 h 35 min
